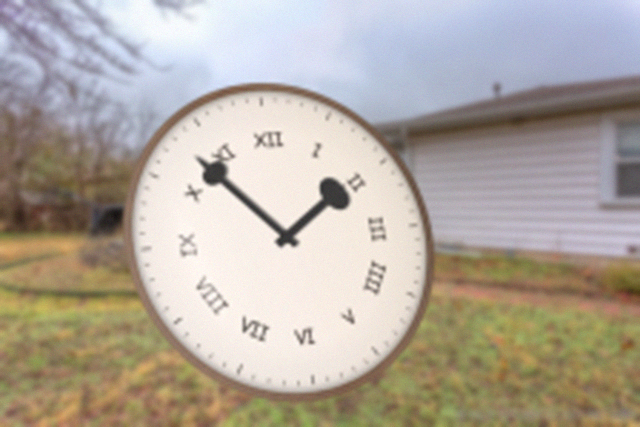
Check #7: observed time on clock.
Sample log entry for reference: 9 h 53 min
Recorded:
1 h 53 min
